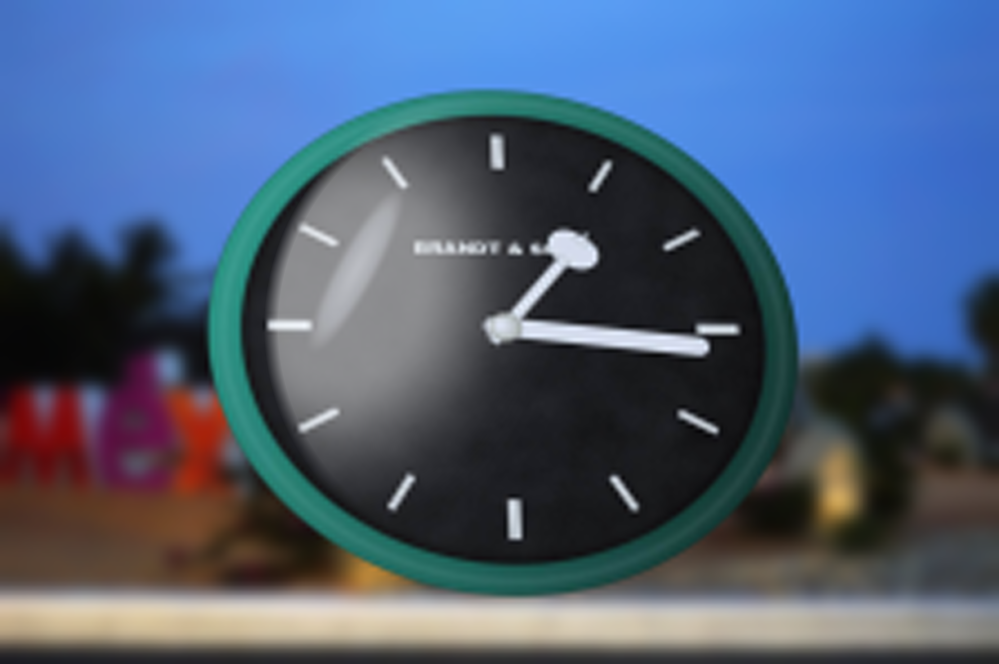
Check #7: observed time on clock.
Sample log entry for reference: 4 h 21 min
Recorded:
1 h 16 min
